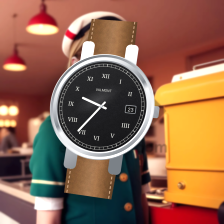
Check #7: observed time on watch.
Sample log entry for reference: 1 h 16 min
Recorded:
9 h 36 min
